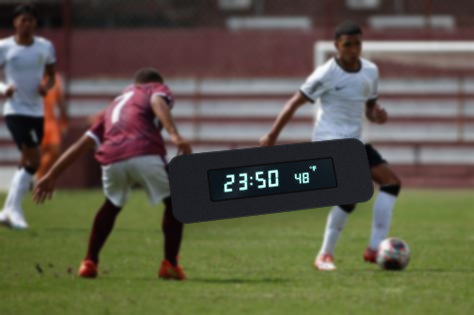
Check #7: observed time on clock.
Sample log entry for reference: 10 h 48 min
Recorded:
23 h 50 min
